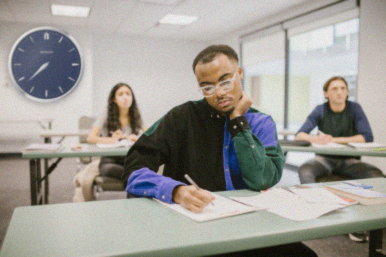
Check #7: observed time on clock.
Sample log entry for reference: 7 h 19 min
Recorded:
7 h 38 min
